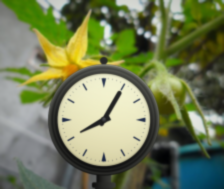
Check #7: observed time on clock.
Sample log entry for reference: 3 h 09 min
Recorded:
8 h 05 min
